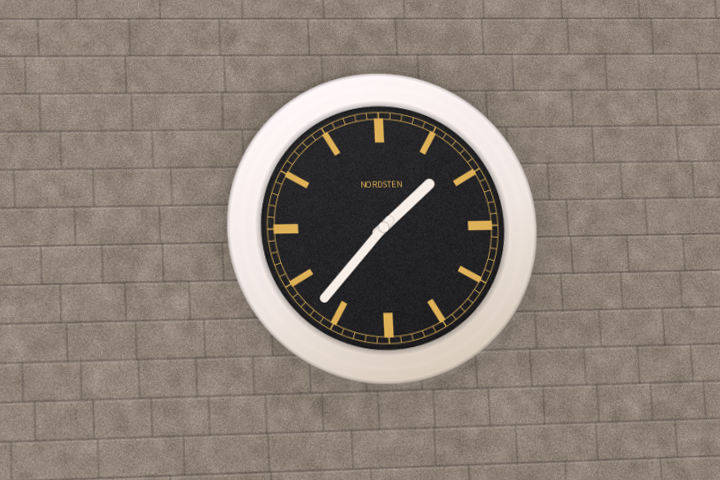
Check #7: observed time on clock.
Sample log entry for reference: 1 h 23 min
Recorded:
1 h 37 min
